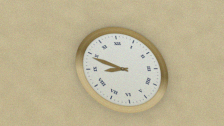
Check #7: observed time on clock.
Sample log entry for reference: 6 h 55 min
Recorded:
8 h 49 min
